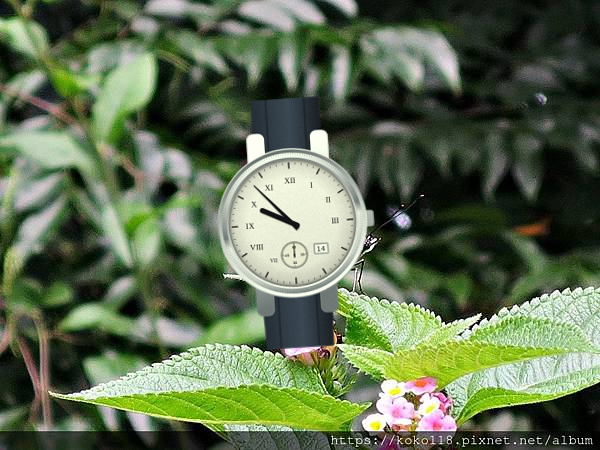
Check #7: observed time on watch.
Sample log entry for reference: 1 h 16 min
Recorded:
9 h 53 min
